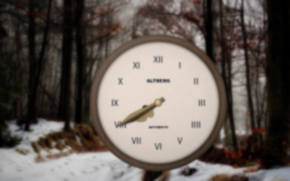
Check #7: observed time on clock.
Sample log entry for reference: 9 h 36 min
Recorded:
7 h 40 min
